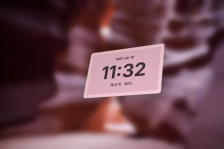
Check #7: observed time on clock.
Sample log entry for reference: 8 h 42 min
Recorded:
11 h 32 min
